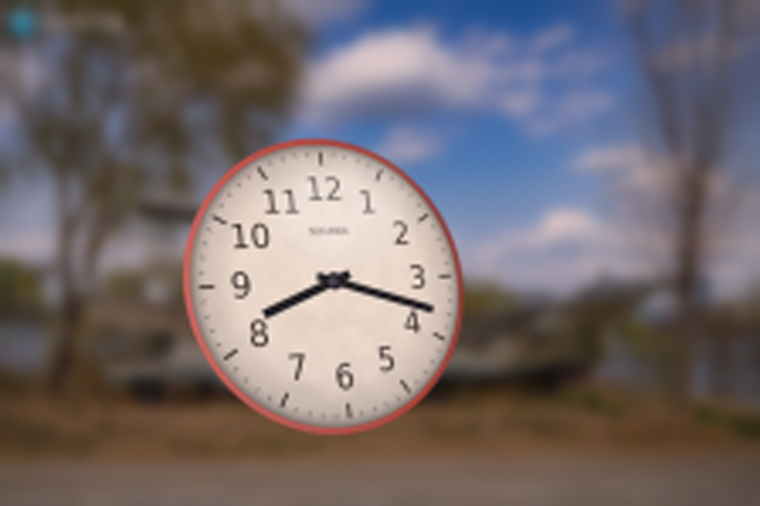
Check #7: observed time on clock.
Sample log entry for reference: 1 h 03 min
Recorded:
8 h 18 min
